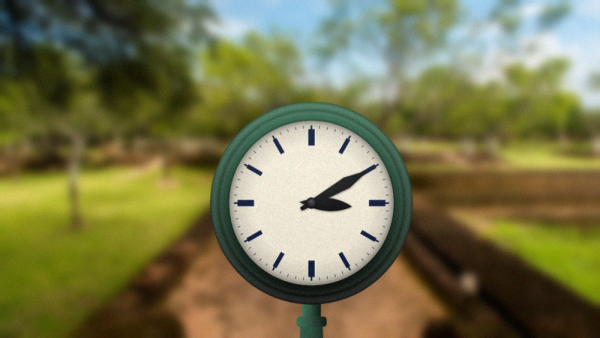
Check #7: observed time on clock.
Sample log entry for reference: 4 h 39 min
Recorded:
3 h 10 min
